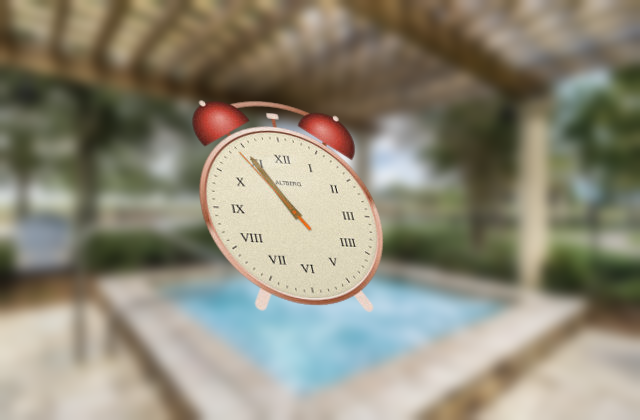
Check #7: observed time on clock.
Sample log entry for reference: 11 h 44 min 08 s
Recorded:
10 h 54 min 54 s
